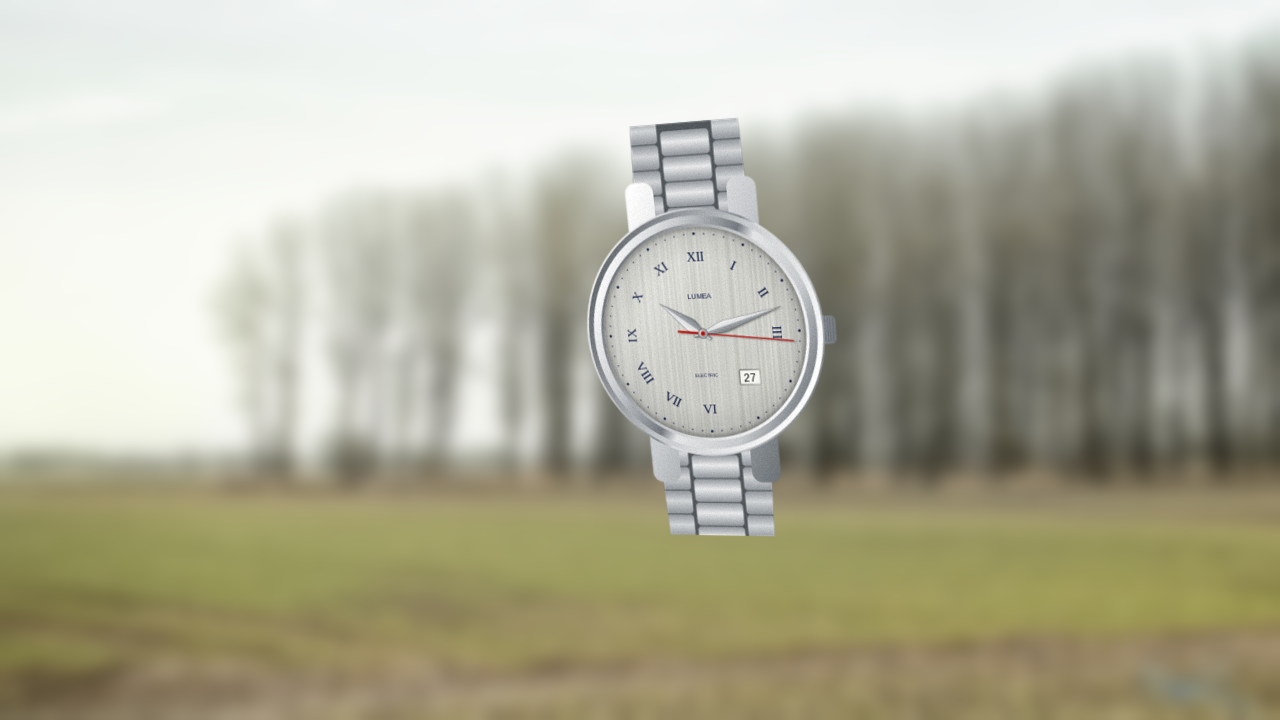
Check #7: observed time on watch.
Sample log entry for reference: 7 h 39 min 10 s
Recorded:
10 h 12 min 16 s
